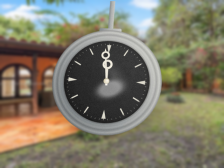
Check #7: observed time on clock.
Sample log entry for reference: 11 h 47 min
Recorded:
11 h 59 min
